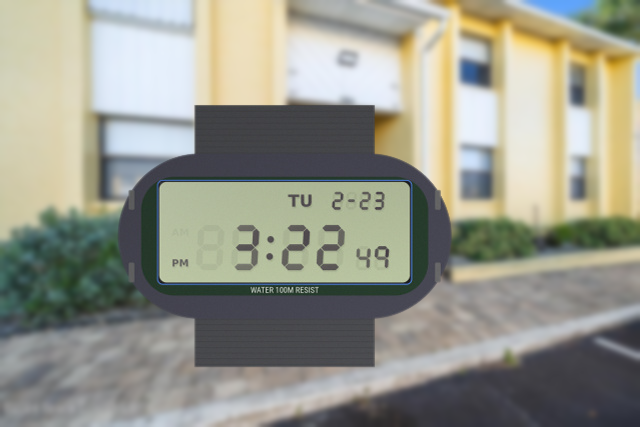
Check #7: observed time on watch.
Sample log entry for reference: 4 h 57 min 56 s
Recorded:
3 h 22 min 49 s
